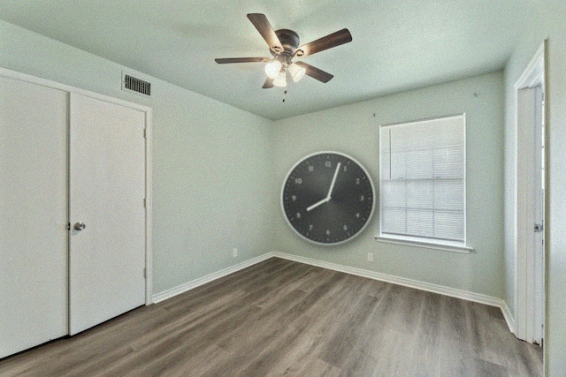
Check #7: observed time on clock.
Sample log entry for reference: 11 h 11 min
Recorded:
8 h 03 min
